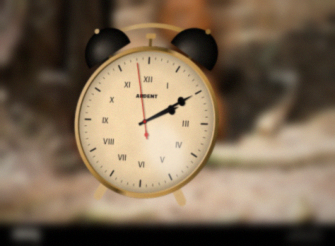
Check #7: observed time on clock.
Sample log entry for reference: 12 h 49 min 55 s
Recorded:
2 h 09 min 58 s
